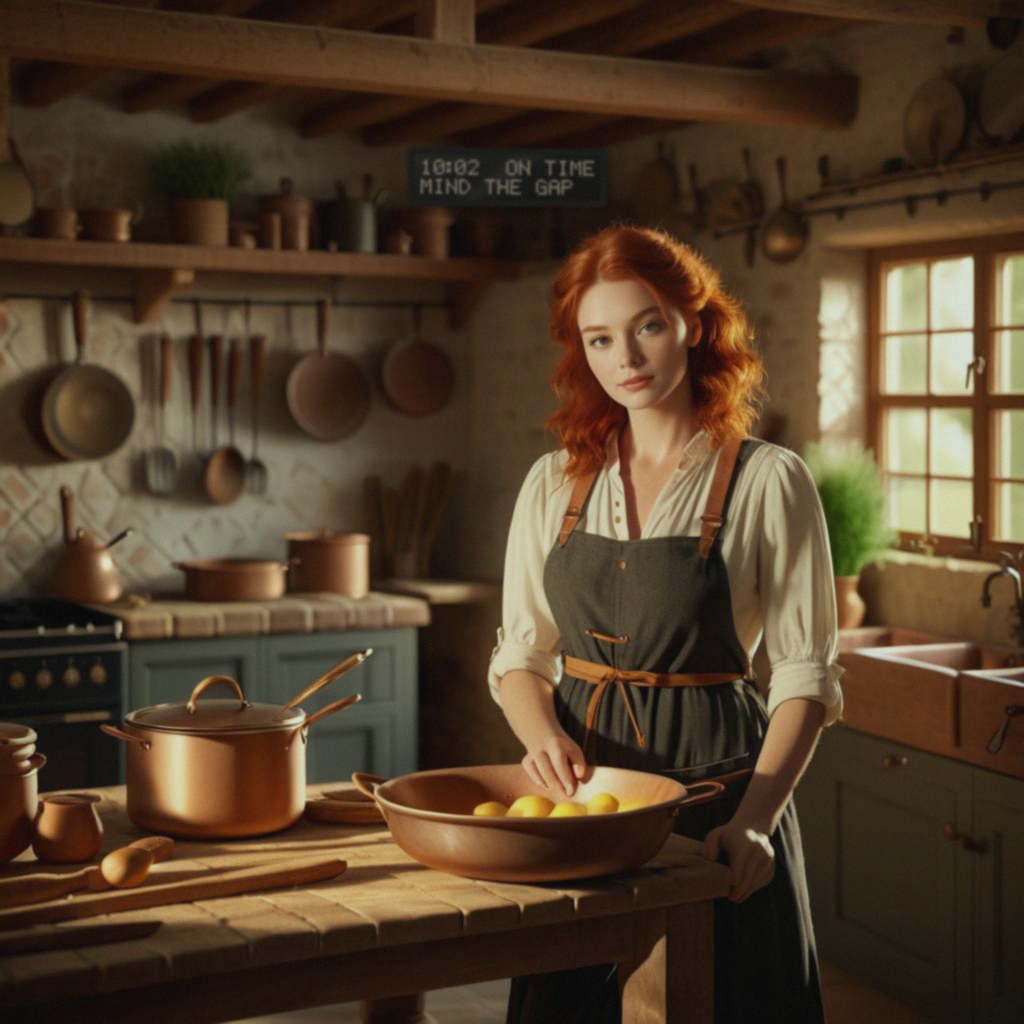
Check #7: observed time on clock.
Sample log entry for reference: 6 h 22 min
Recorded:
10 h 02 min
